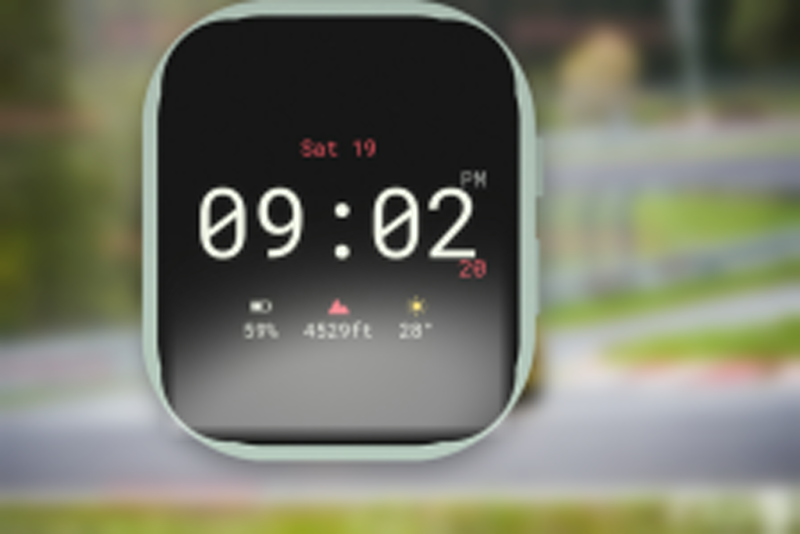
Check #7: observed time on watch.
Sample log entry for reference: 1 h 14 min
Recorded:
9 h 02 min
